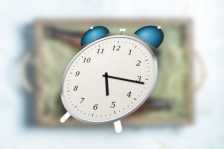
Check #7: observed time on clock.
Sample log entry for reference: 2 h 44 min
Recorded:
5 h 16 min
